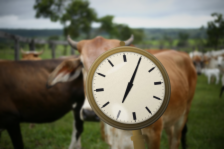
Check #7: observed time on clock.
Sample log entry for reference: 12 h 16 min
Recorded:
7 h 05 min
